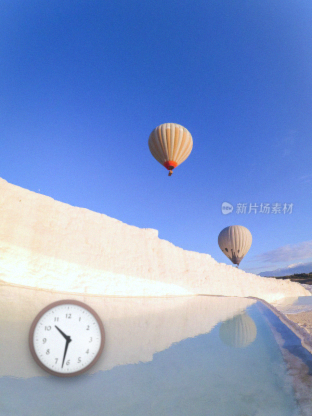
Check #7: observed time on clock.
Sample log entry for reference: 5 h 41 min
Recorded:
10 h 32 min
